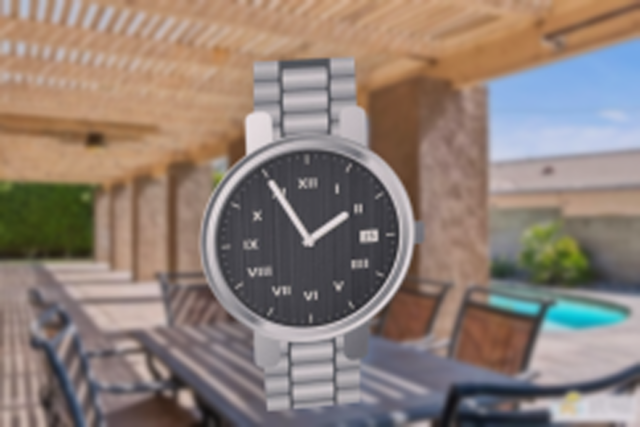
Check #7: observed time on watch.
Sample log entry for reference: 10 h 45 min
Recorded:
1 h 55 min
